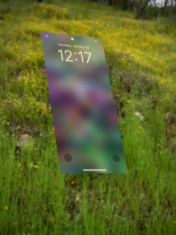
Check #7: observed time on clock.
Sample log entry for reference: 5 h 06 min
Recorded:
12 h 17 min
